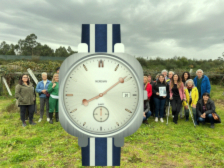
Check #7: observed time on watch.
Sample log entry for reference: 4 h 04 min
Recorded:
8 h 09 min
